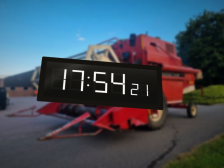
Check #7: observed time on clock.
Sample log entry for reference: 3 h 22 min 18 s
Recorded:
17 h 54 min 21 s
